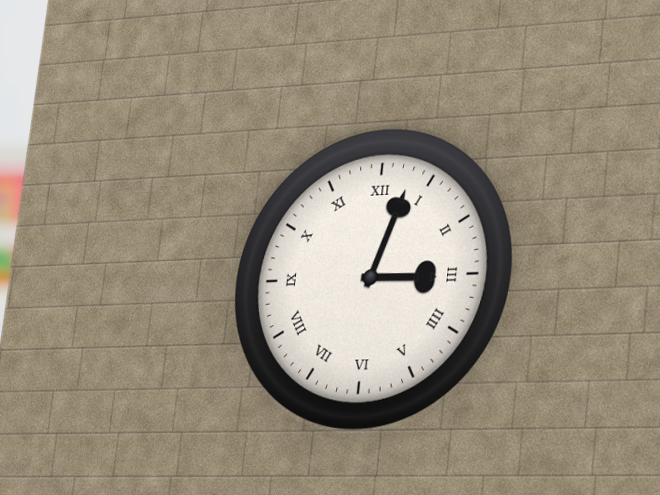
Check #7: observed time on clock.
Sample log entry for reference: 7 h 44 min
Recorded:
3 h 03 min
